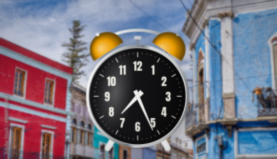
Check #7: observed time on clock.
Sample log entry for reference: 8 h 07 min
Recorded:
7 h 26 min
